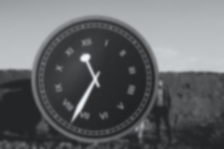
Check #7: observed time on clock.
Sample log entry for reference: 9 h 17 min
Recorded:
11 h 37 min
